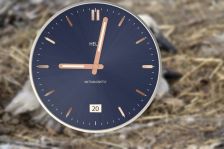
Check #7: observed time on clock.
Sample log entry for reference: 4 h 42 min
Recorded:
9 h 02 min
